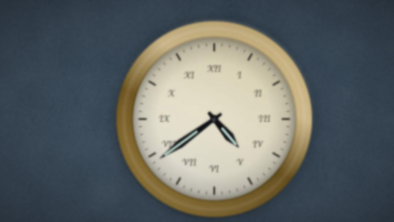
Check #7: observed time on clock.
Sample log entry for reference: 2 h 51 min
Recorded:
4 h 39 min
